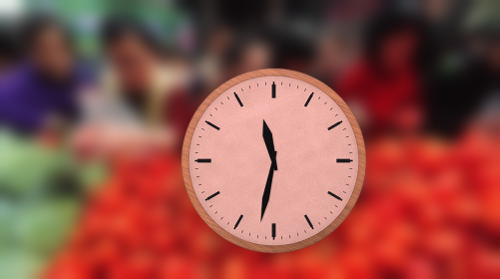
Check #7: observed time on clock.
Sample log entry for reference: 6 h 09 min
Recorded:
11 h 32 min
